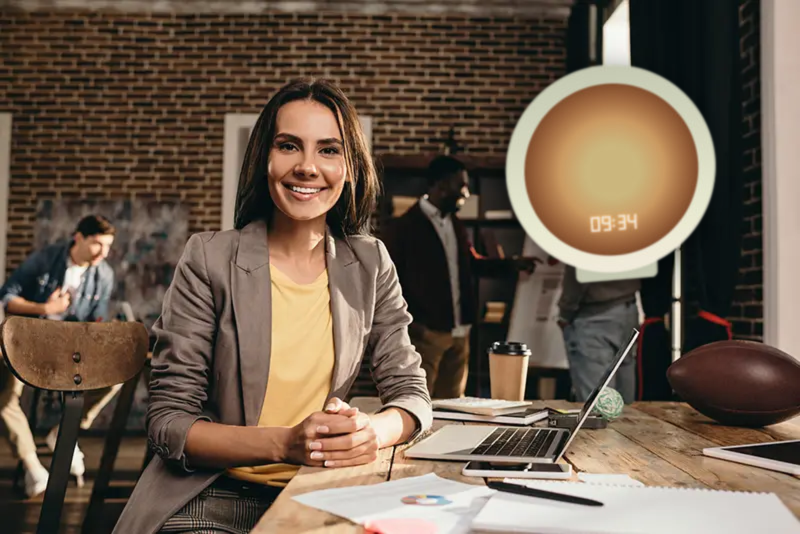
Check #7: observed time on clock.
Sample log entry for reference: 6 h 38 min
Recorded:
9 h 34 min
